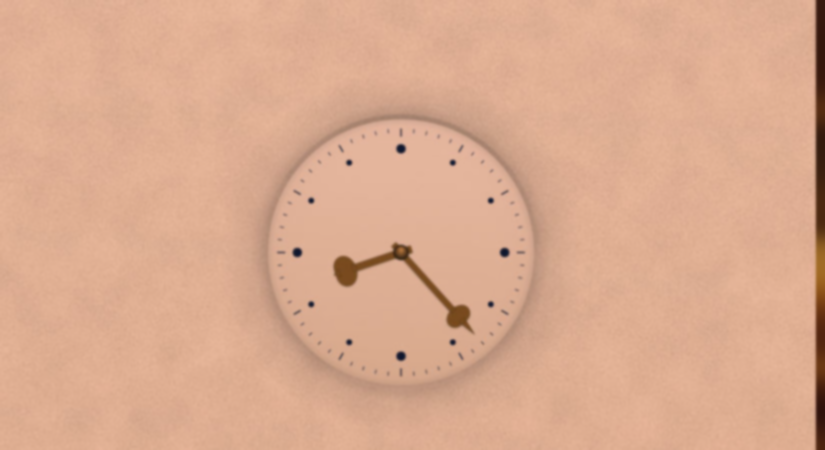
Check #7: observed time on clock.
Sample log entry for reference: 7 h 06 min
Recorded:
8 h 23 min
